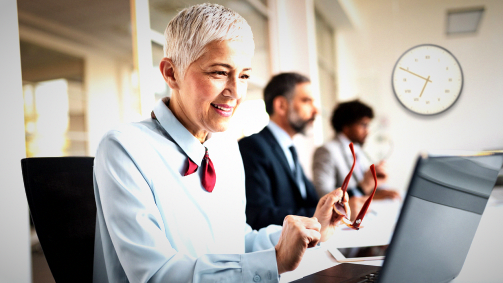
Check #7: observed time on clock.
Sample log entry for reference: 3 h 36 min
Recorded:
6 h 49 min
